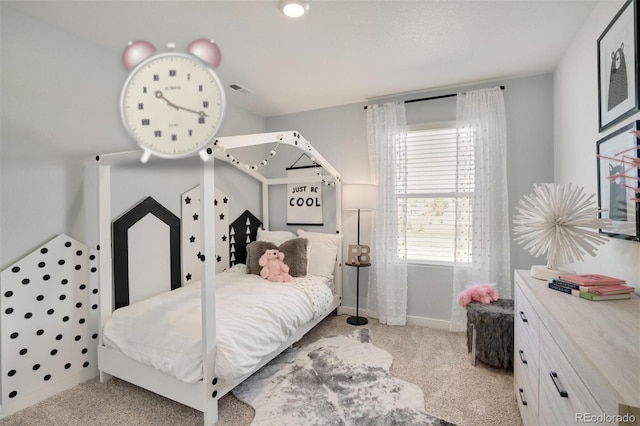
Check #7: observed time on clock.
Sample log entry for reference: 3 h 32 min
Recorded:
10 h 18 min
